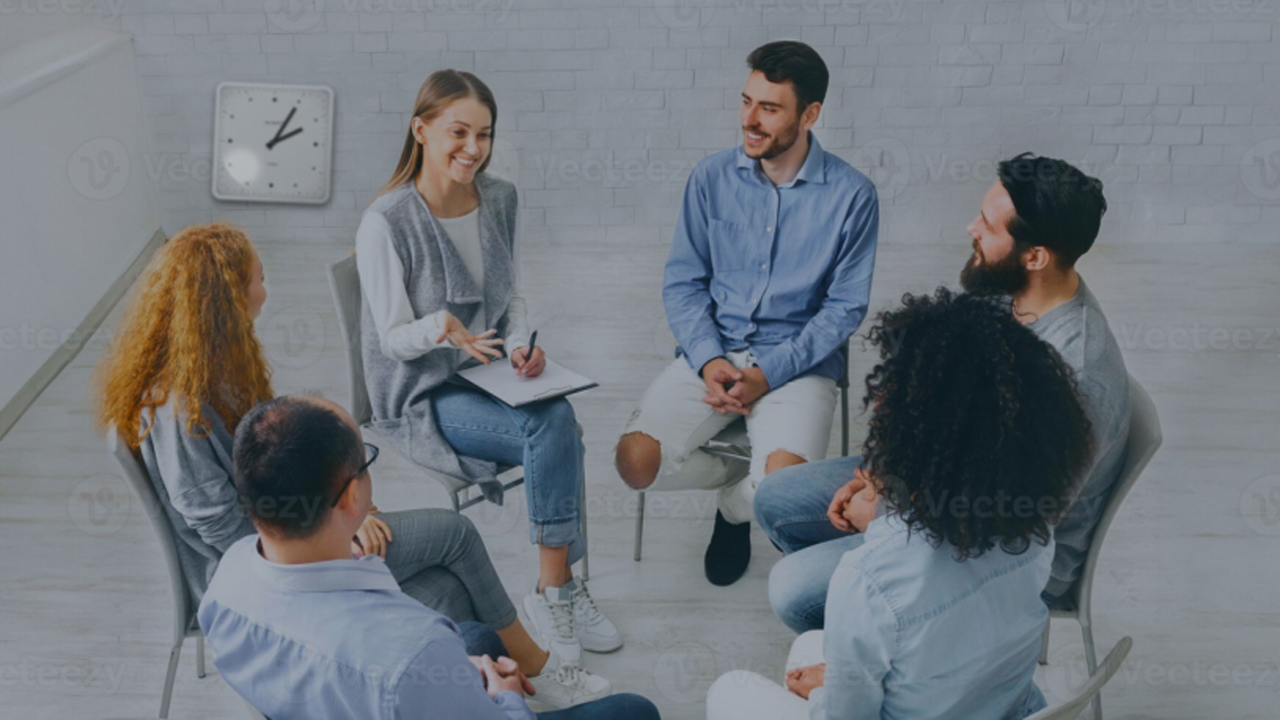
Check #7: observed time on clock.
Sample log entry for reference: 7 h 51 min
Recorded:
2 h 05 min
